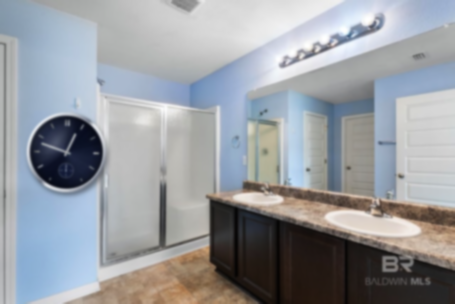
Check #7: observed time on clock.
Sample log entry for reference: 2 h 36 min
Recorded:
12 h 48 min
